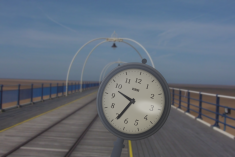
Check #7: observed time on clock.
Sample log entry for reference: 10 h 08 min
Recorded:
9 h 34 min
